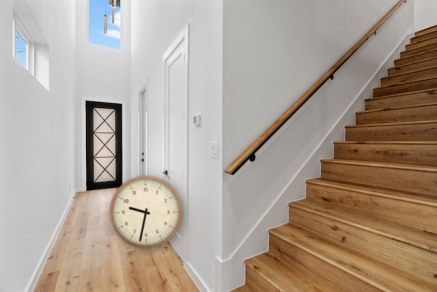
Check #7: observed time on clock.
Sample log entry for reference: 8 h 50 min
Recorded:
9 h 32 min
